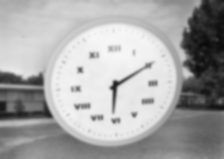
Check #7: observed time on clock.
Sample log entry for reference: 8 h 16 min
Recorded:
6 h 10 min
